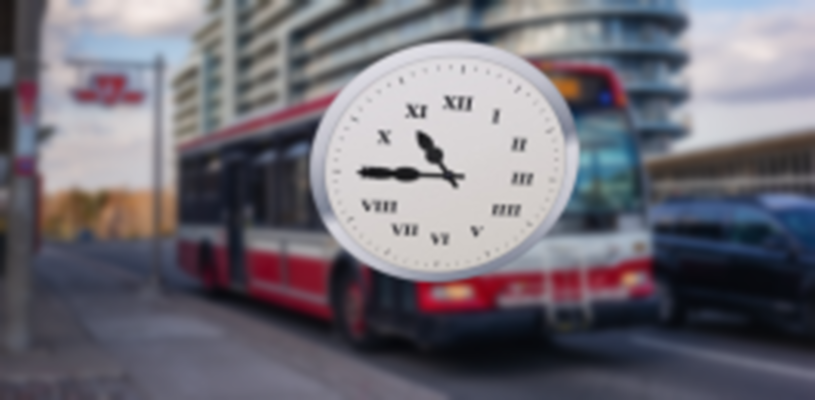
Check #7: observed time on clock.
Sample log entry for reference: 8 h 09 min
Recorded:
10 h 45 min
